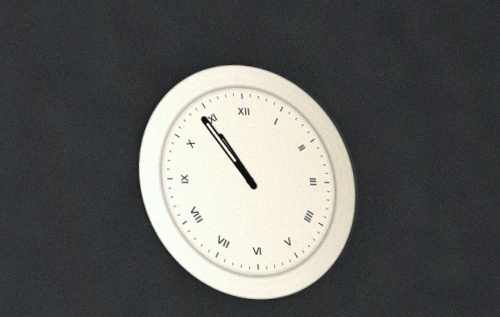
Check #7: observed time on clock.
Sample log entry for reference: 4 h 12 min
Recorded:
10 h 54 min
